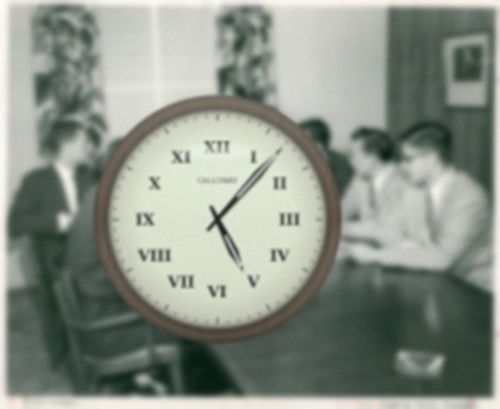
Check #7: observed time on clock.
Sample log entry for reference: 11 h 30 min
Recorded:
5 h 07 min
